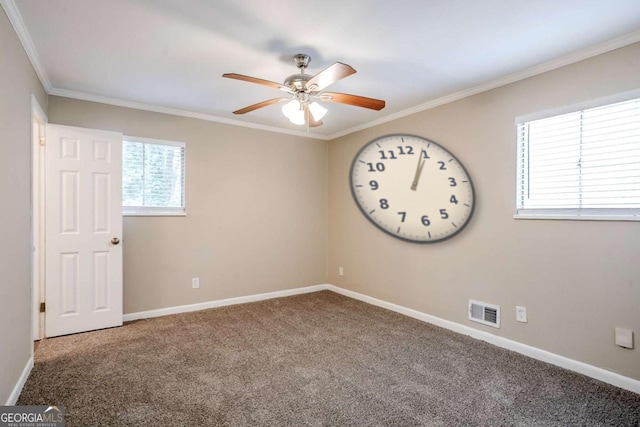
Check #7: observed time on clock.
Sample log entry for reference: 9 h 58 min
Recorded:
1 h 04 min
